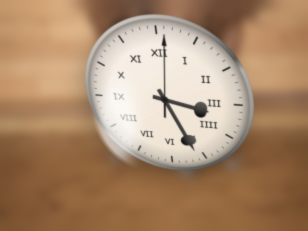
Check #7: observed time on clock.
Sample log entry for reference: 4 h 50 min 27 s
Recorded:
3 h 26 min 01 s
